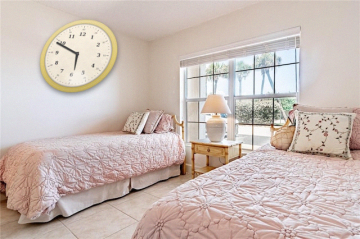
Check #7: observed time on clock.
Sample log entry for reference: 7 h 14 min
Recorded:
5 h 49 min
